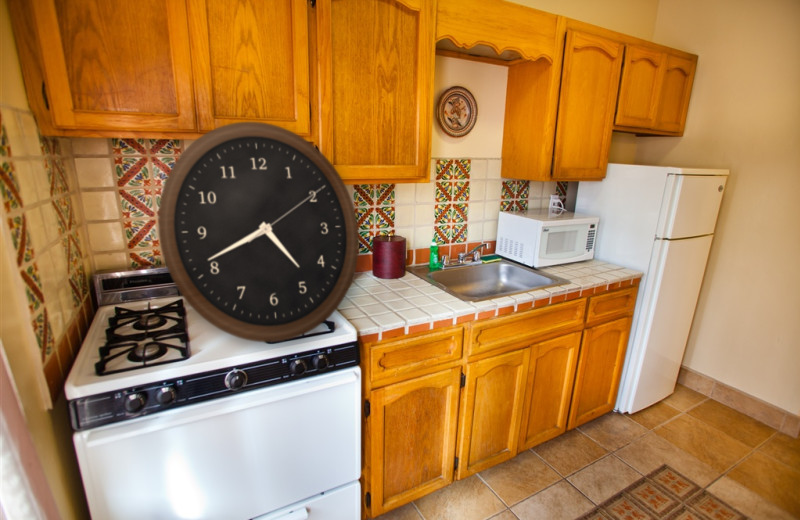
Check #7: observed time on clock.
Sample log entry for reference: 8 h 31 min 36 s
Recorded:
4 h 41 min 10 s
